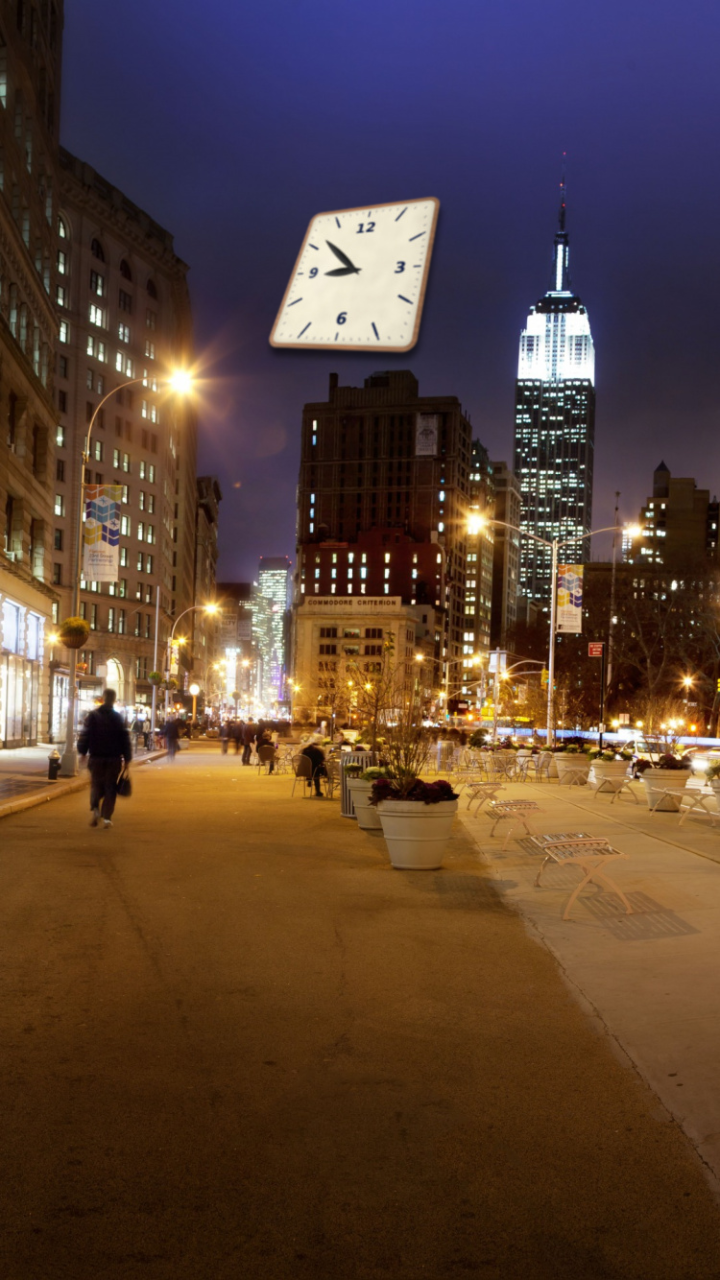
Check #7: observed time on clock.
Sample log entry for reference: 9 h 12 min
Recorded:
8 h 52 min
